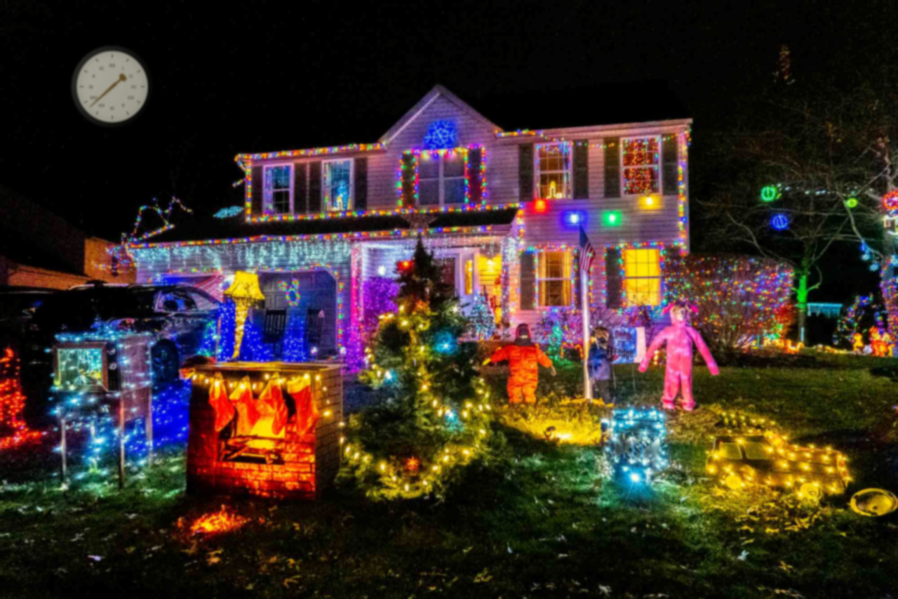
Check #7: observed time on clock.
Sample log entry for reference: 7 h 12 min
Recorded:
1 h 38 min
